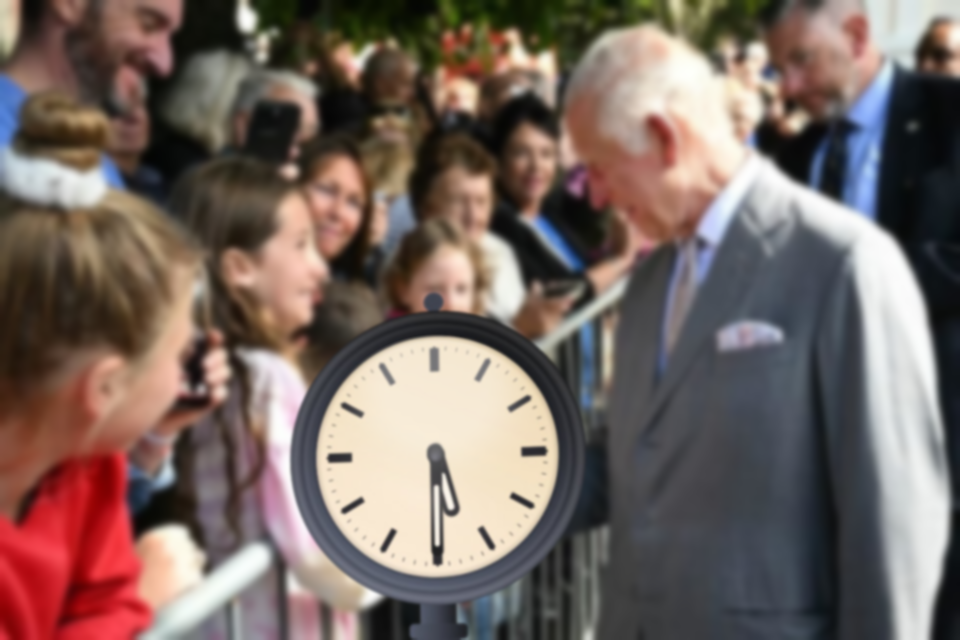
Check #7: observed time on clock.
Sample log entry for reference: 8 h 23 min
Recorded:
5 h 30 min
